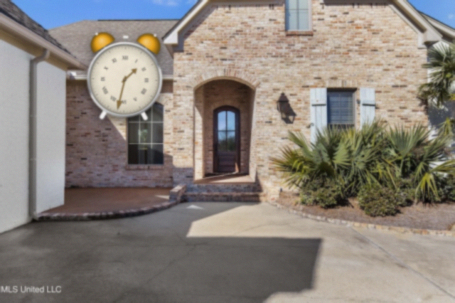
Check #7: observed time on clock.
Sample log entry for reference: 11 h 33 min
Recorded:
1 h 32 min
